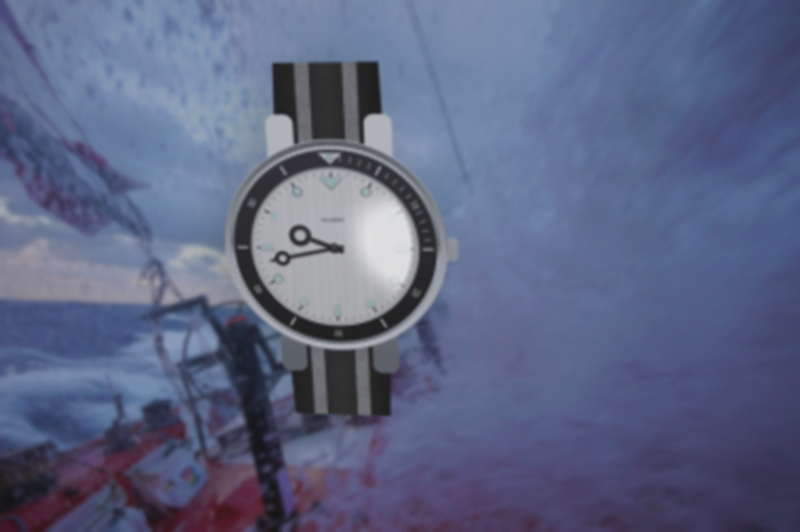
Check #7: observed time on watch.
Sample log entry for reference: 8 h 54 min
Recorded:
9 h 43 min
